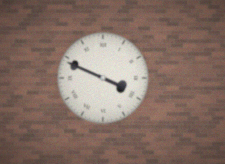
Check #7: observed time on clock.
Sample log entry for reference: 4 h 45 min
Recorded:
3 h 49 min
